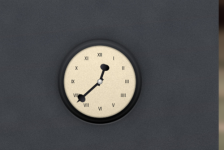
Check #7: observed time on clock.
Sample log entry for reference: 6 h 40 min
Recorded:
12 h 38 min
